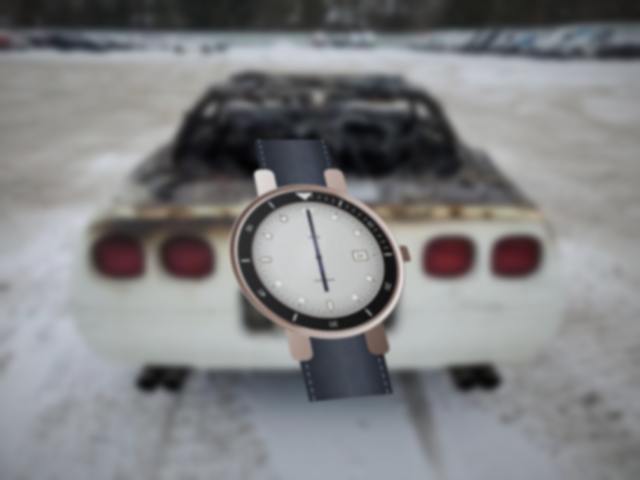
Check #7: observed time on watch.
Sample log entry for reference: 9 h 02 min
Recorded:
6 h 00 min
